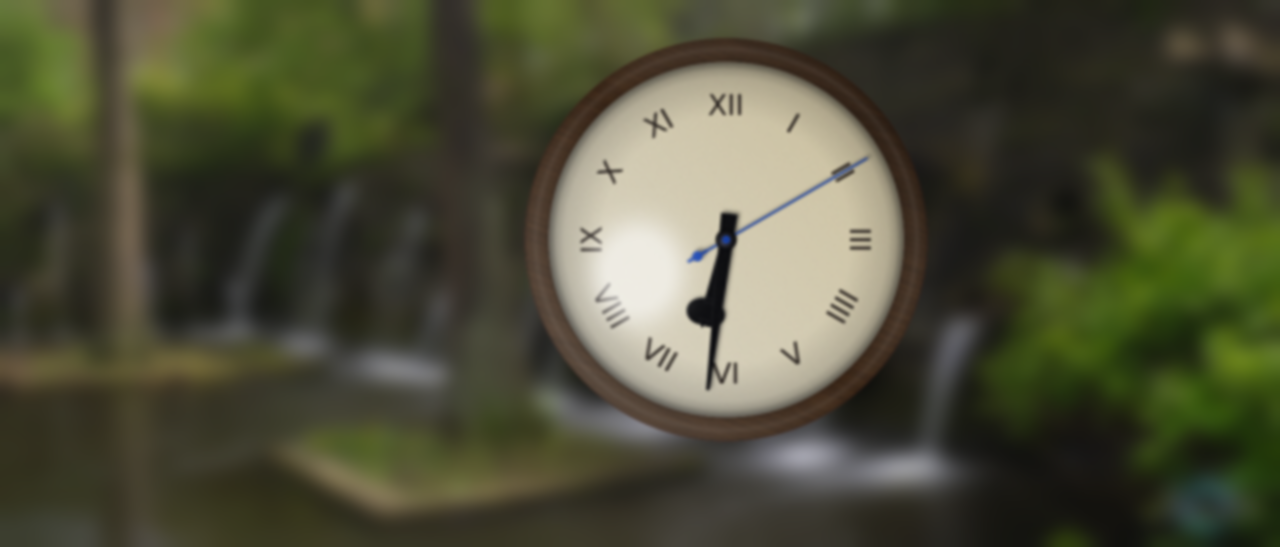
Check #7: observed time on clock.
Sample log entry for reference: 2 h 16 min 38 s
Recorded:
6 h 31 min 10 s
